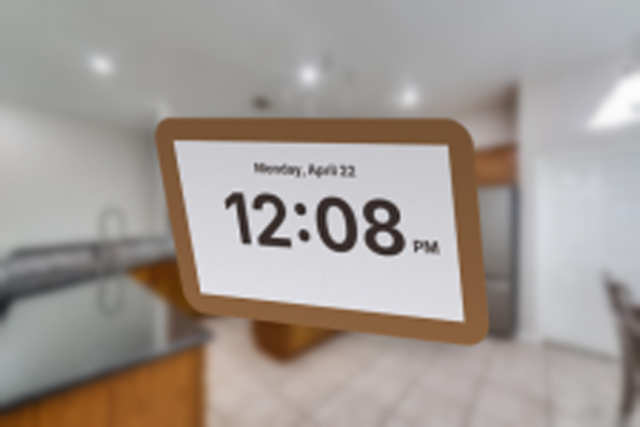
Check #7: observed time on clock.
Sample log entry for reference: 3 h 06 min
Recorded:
12 h 08 min
